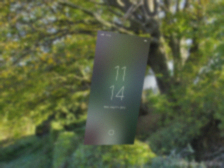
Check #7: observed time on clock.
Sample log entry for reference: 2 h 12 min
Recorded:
11 h 14 min
